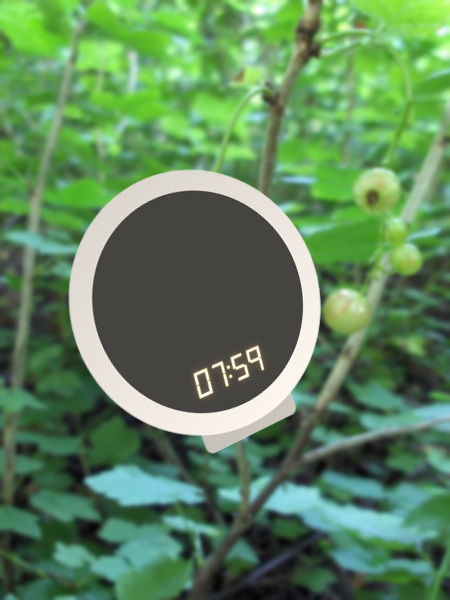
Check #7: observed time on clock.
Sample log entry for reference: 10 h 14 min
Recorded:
7 h 59 min
